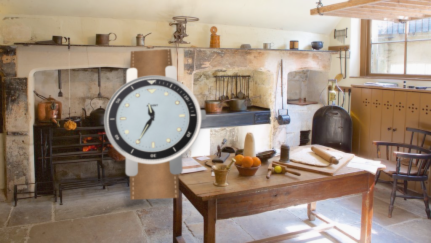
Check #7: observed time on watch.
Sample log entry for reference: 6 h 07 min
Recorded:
11 h 35 min
